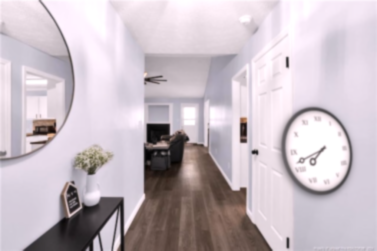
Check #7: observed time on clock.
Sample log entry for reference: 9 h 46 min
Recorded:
7 h 42 min
